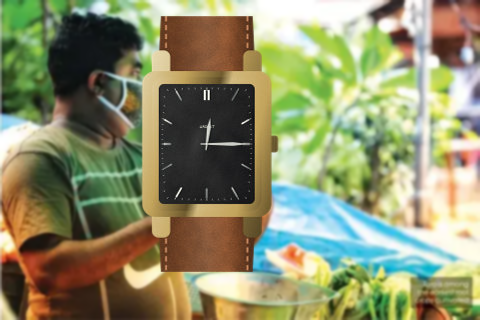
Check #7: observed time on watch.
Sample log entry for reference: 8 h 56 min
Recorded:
12 h 15 min
